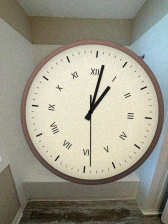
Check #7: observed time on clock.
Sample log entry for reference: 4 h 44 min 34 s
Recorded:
1 h 01 min 29 s
